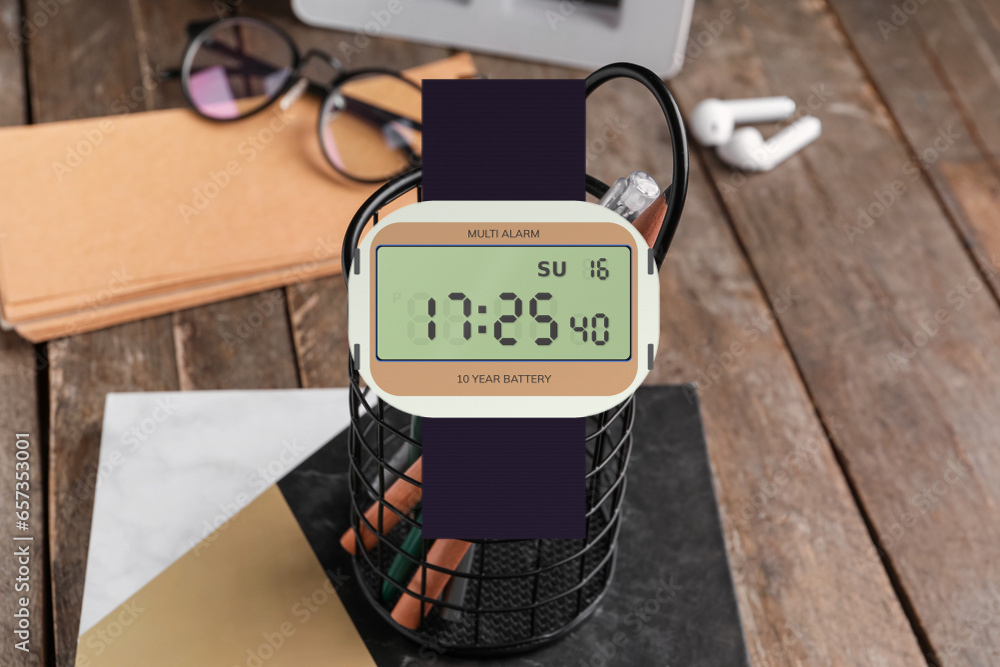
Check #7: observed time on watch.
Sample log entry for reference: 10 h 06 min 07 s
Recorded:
17 h 25 min 40 s
